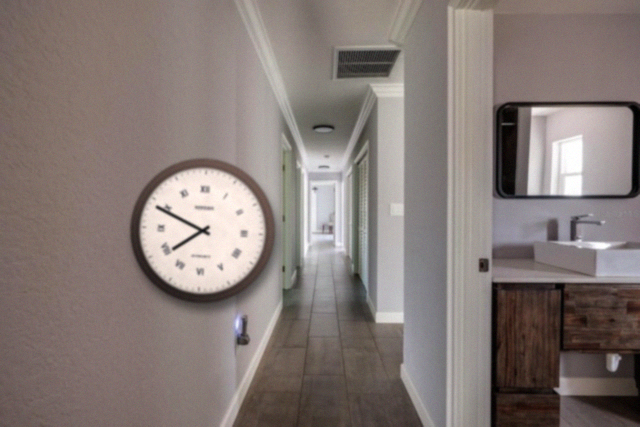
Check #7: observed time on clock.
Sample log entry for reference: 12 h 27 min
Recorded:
7 h 49 min
